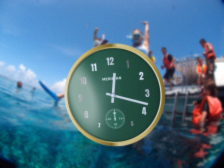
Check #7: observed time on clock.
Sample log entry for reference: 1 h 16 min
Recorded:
12 h 18 min
